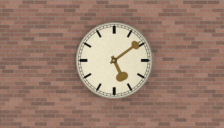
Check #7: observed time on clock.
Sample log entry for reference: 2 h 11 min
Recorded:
5 h 09 min
